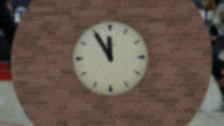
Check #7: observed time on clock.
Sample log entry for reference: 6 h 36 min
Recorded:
11 h 55 min
